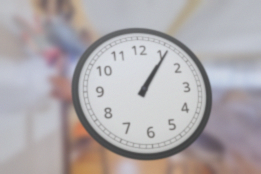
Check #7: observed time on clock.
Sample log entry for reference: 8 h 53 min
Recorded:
1 h 06 min
